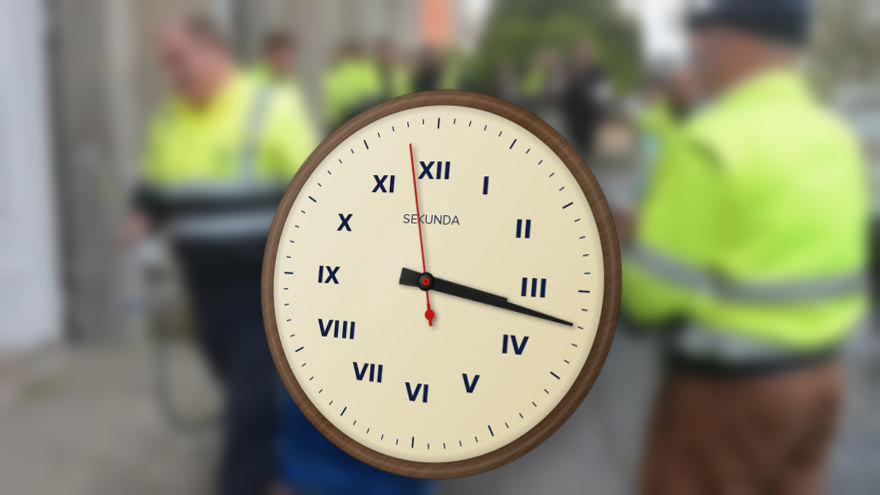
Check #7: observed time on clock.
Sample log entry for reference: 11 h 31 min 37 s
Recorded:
3 h 16 min 58 s
